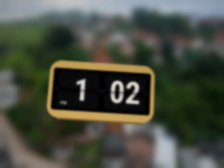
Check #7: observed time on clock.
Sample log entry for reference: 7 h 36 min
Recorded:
1 h 02 min
